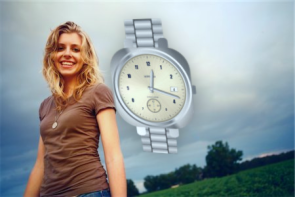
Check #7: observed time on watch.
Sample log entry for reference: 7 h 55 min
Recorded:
12 h 18 min
